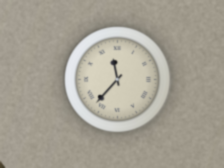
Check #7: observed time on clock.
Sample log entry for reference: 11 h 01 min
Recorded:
11 h 37 min
